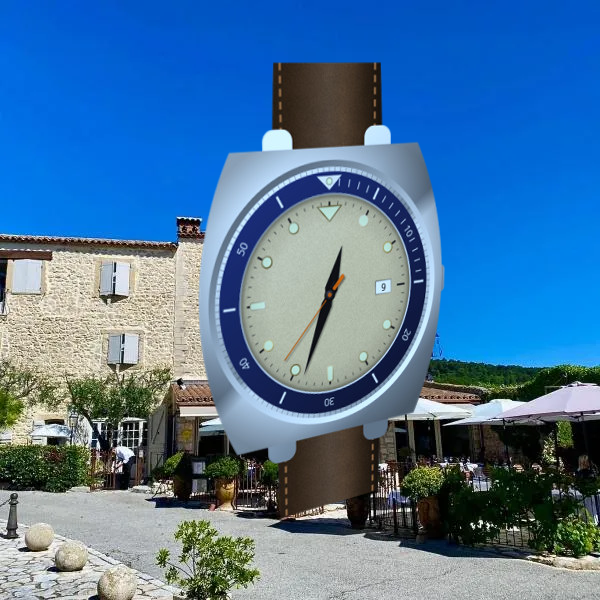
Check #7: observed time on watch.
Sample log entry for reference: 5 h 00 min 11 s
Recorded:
12 h 33 min 37 s
